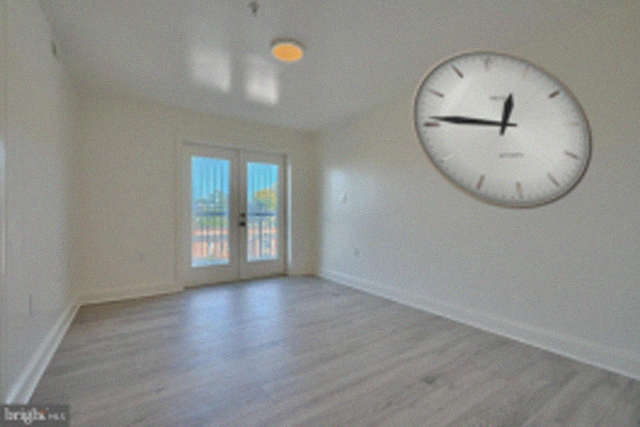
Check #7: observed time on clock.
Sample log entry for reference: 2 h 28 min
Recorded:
12 h 46 min
